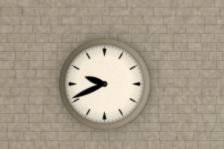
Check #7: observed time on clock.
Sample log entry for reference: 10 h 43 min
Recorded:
9 h 41 min
